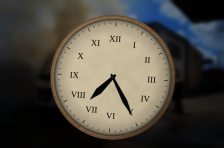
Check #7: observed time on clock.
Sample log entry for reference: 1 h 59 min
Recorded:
7 h 25 min
